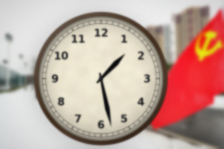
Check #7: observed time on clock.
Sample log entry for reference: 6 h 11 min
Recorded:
1 h 28 min
